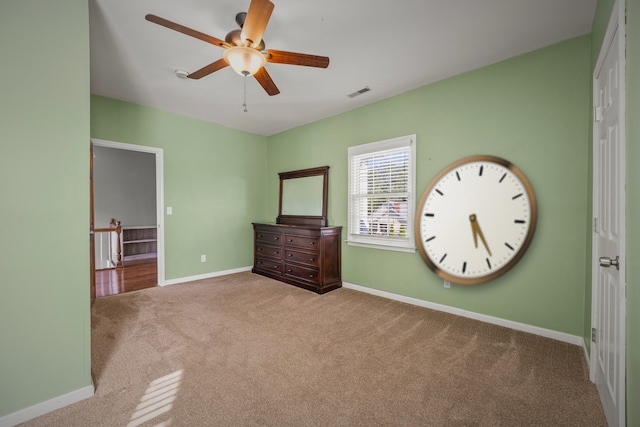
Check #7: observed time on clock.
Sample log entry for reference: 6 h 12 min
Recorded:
5 h 24 min
